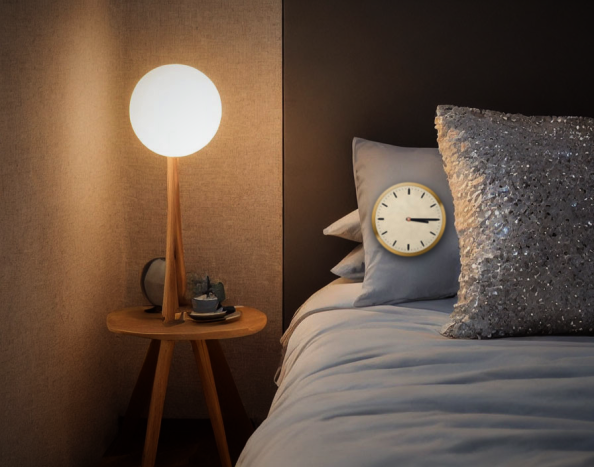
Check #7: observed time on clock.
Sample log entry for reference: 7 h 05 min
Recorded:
3 h 15 min
